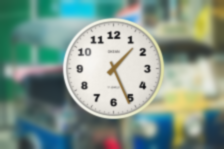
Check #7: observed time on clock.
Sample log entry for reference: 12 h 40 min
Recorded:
1 h 26 min
